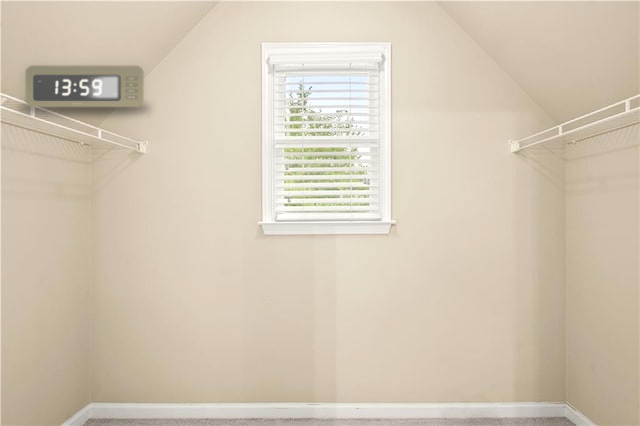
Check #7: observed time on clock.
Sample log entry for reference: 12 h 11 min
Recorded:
13 h 59 min
